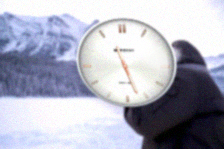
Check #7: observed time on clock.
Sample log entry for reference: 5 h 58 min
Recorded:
11 h 27 min
